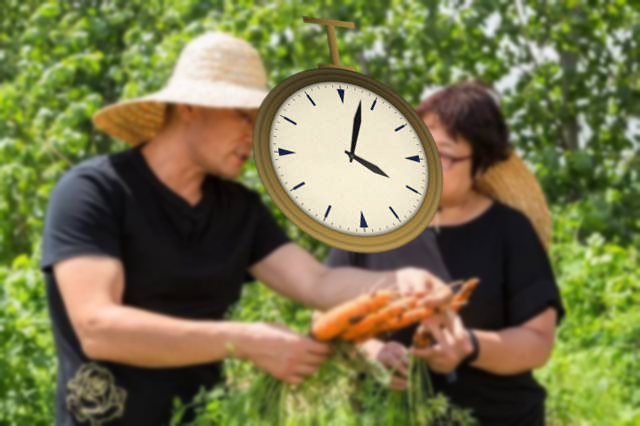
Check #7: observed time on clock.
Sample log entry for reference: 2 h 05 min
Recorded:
4 h 03 min
